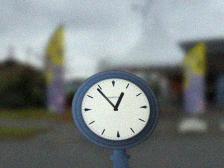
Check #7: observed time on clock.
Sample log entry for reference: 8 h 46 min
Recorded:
12 h 54 min
